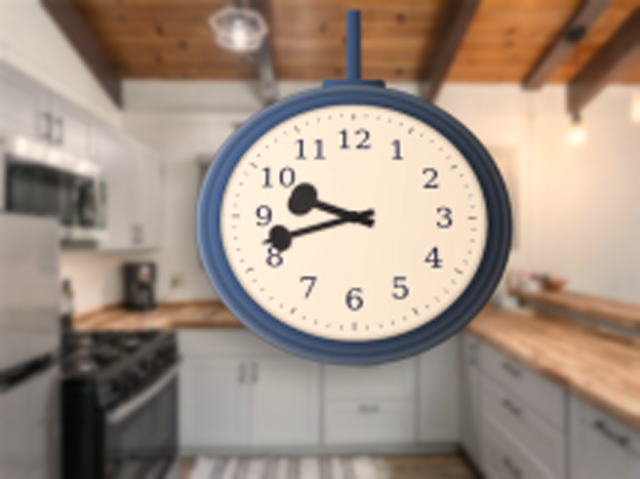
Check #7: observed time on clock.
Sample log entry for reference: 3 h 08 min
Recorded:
9 h 42 min
